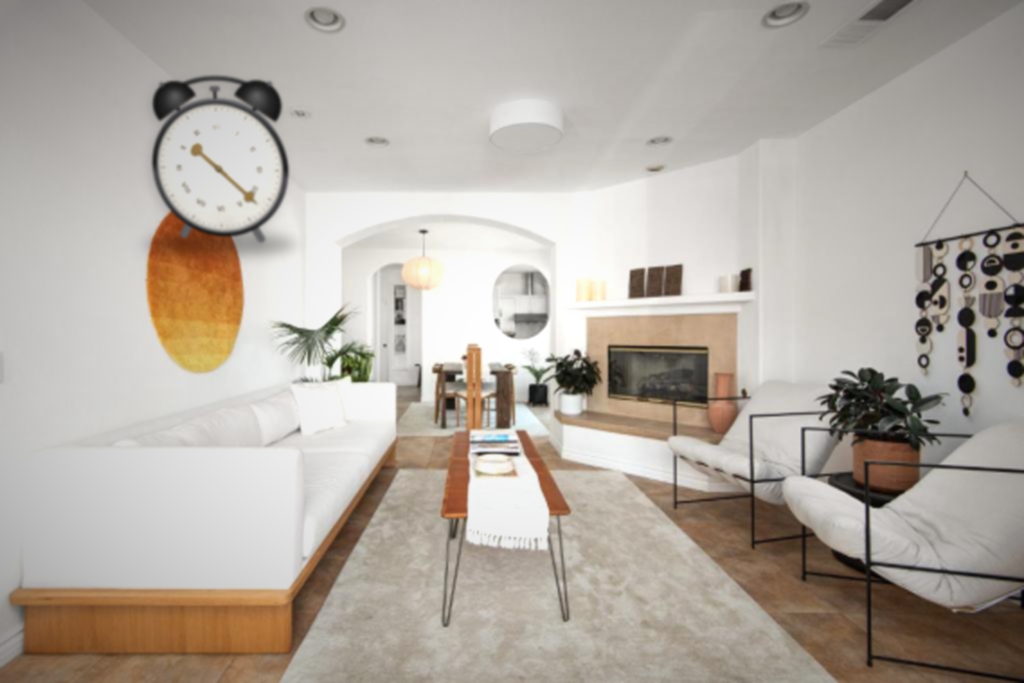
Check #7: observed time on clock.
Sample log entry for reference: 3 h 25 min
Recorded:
10 h 22 min
